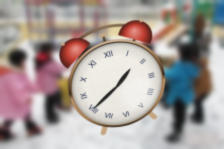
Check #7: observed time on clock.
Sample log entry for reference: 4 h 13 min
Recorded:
1 h 40 min
